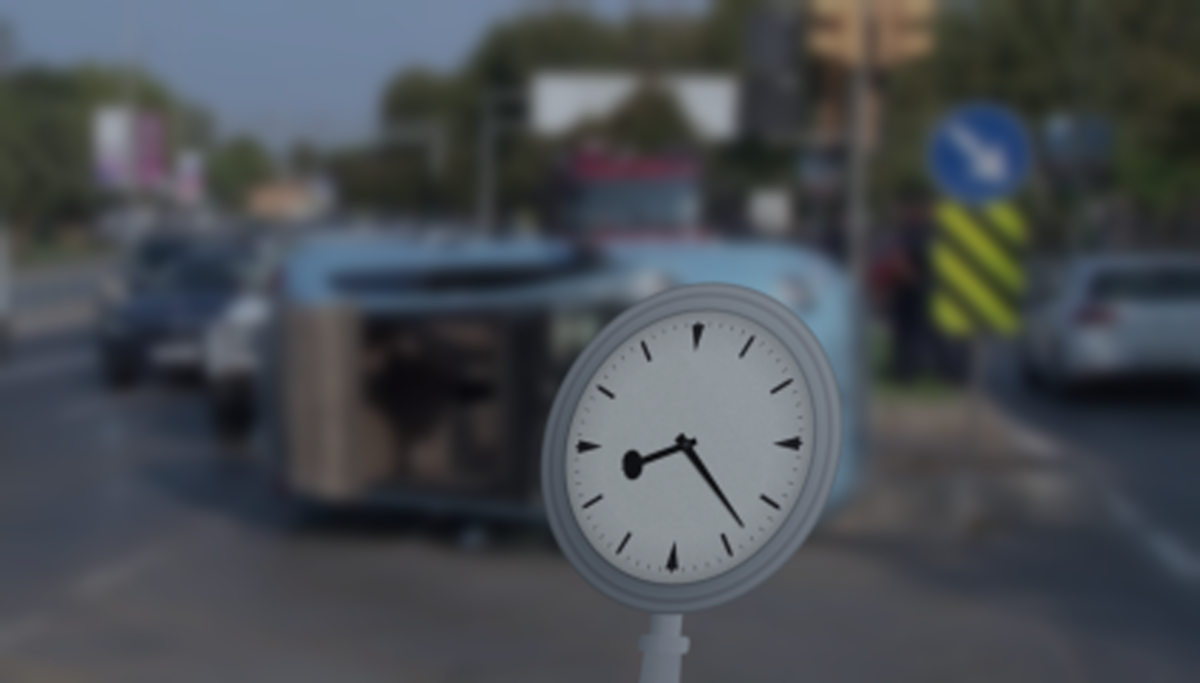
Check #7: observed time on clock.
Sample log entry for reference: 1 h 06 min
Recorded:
8 h 23 min
